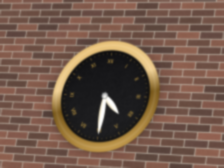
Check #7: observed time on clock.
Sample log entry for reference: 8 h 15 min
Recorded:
4 h 30 min
